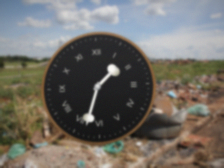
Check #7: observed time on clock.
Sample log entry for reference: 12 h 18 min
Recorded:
1 h 33 min
